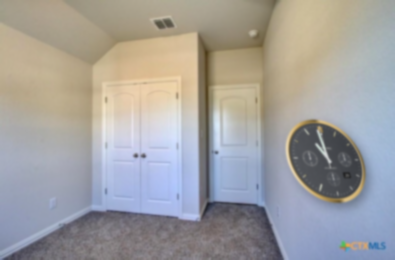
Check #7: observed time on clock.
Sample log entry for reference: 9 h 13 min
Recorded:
10 h 59 min
